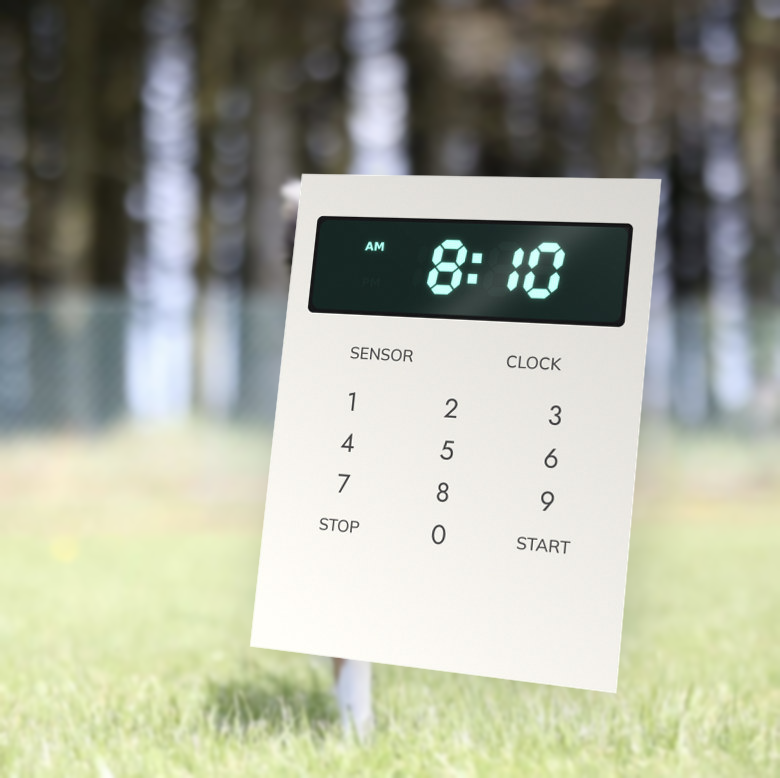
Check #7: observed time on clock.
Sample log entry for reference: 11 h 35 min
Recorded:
8 h 10 min
